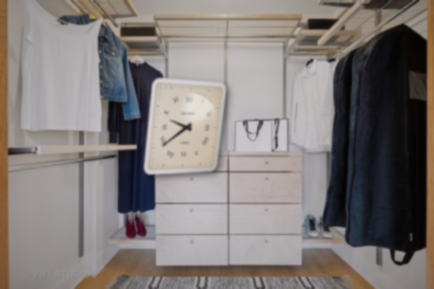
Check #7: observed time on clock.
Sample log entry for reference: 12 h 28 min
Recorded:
9 h 39 min
